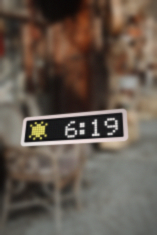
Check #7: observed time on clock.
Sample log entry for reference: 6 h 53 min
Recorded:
6 h 19 min
